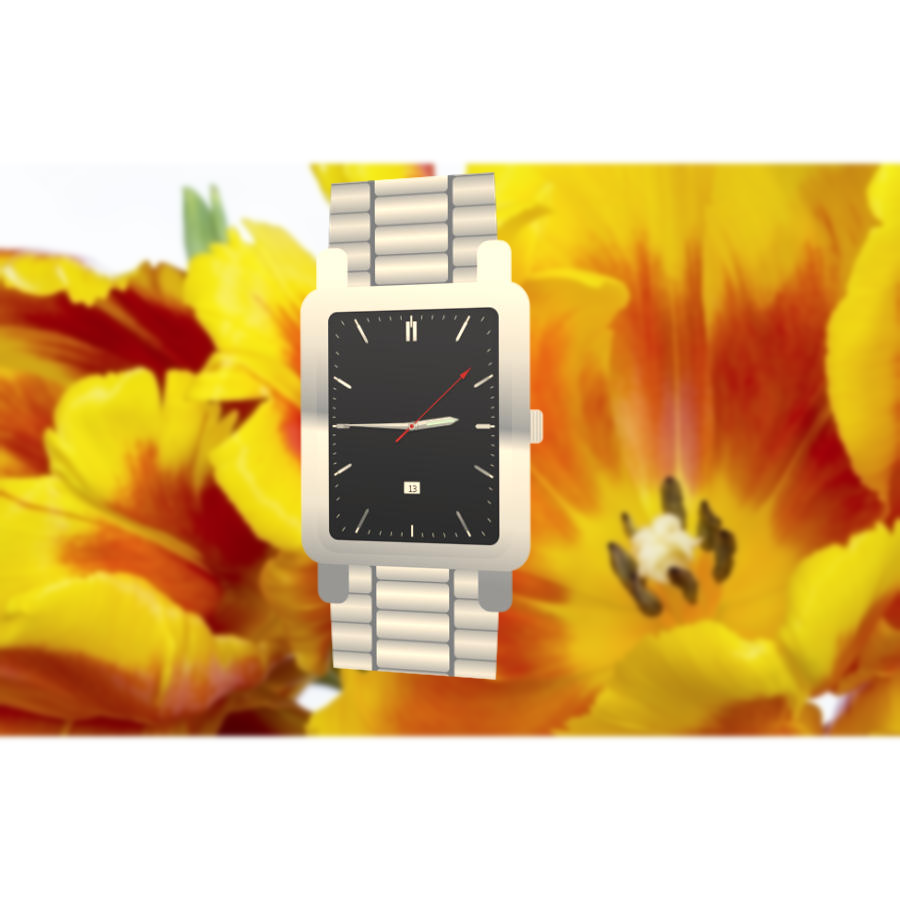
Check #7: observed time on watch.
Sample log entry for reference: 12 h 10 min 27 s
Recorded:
2 h 45 min 08 s
